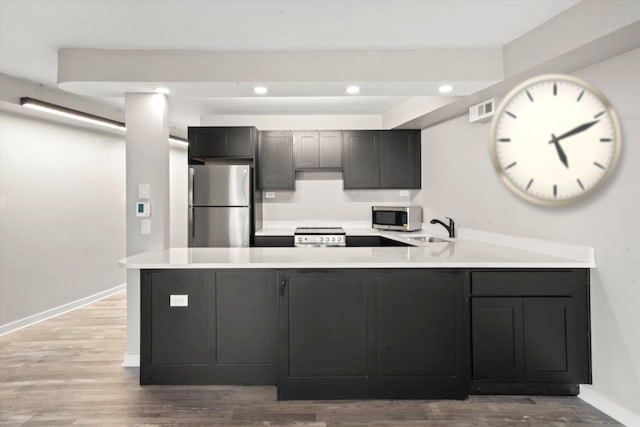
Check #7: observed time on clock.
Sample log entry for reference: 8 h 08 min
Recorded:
5 h 11 min
